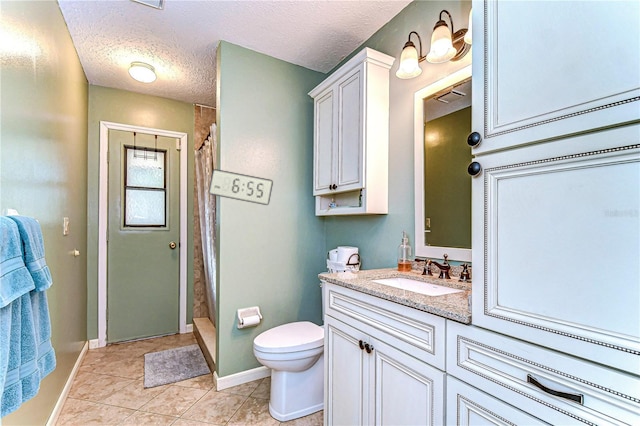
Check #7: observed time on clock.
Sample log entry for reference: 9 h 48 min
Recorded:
6 h 55 min
